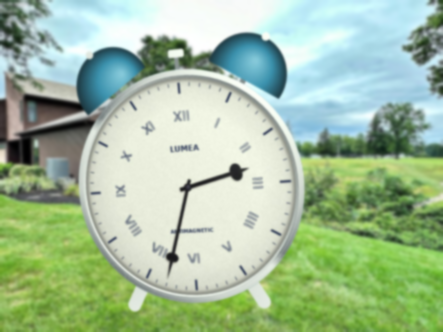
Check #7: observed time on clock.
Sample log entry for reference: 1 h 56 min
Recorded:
2 h 33 min
